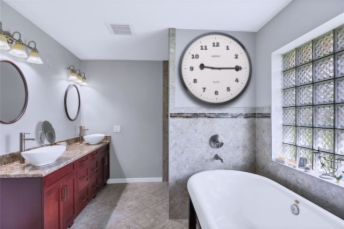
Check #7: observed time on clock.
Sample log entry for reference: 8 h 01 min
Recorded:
9 h 15 min
